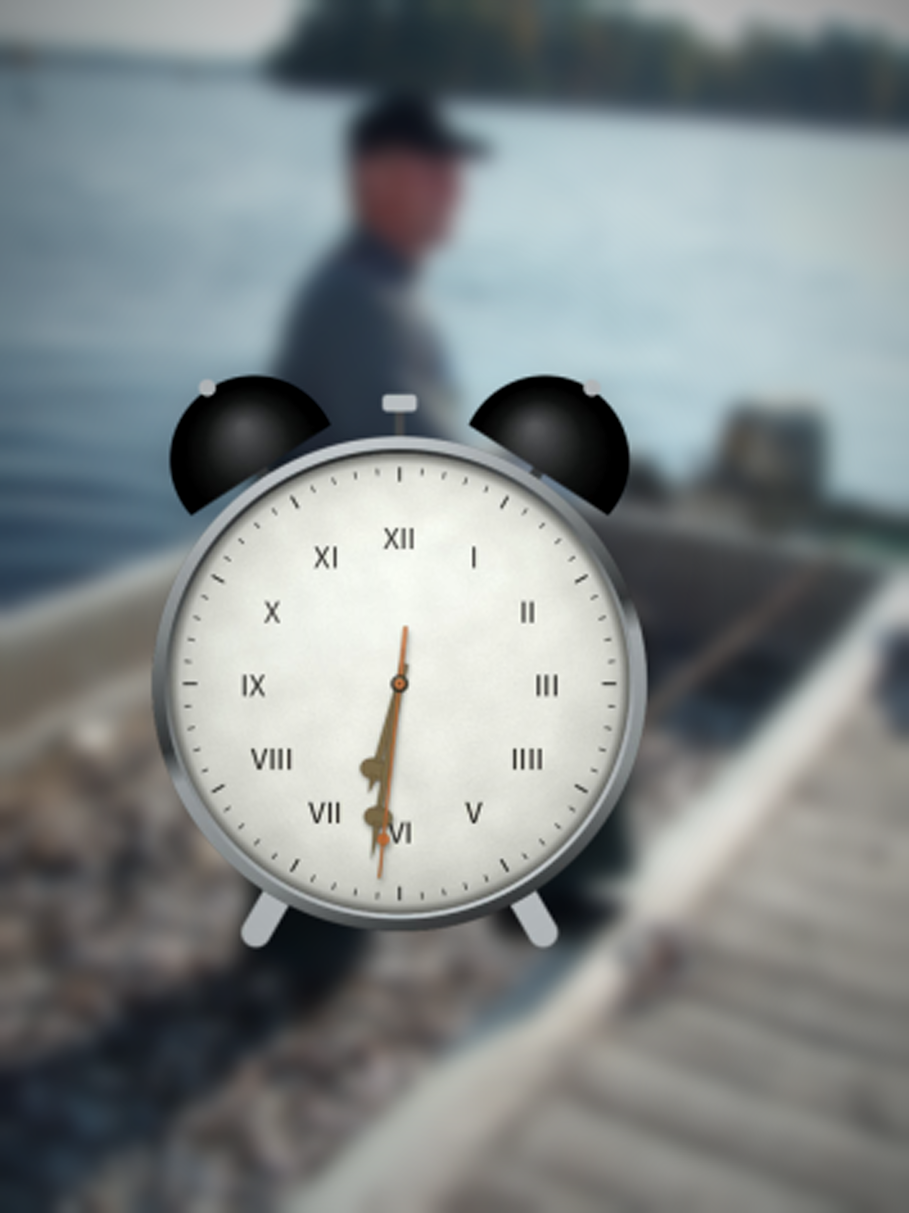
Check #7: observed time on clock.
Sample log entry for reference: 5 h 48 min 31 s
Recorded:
6 h 31 min 31 s
